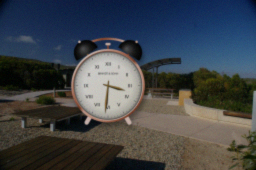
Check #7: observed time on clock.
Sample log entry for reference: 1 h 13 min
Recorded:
3 h 31 min
